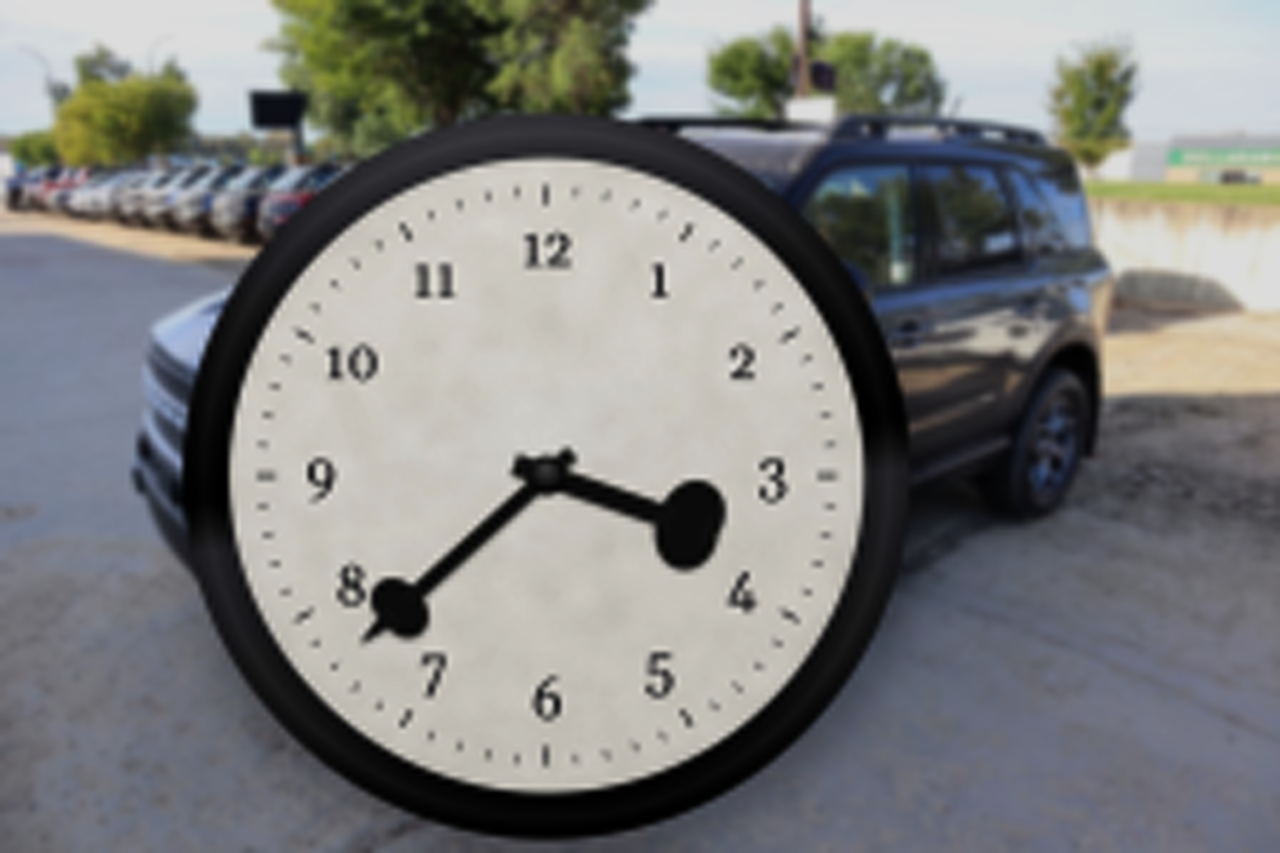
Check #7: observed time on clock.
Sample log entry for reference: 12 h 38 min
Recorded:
3 h 38 min
